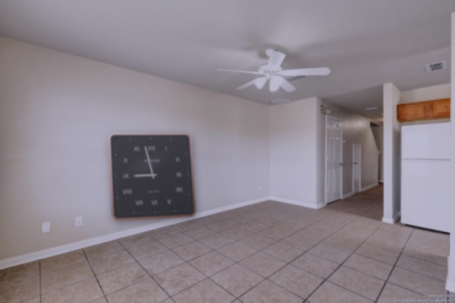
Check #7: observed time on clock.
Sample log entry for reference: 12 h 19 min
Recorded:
8 h 58 min
